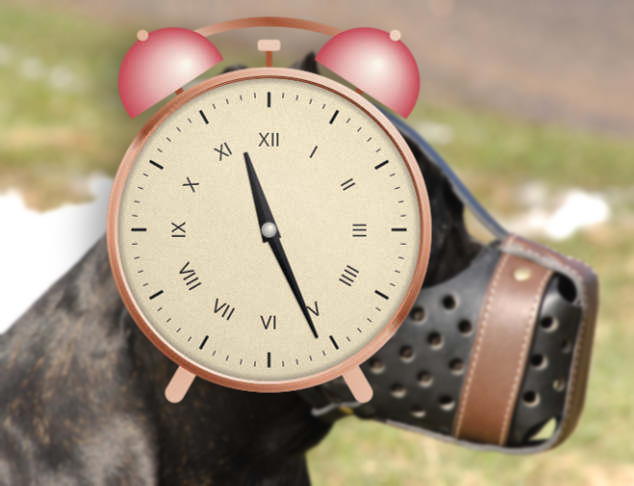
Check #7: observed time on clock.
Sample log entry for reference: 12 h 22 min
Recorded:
11 h 26 min
